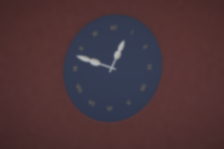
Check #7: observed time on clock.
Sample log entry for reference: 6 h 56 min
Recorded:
12 h 48 min
